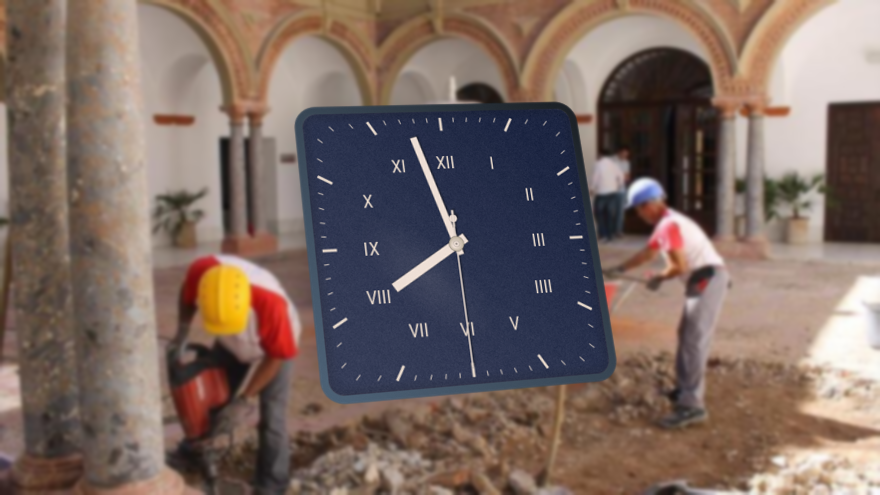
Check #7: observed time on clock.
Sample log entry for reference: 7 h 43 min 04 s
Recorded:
7 h 57 min 30 s
